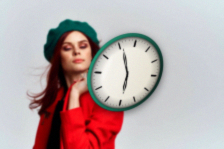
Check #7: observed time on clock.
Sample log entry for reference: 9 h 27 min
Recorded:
5 h 56 min
